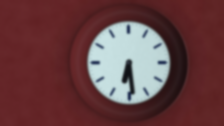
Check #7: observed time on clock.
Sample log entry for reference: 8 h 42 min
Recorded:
6 h 29 min
